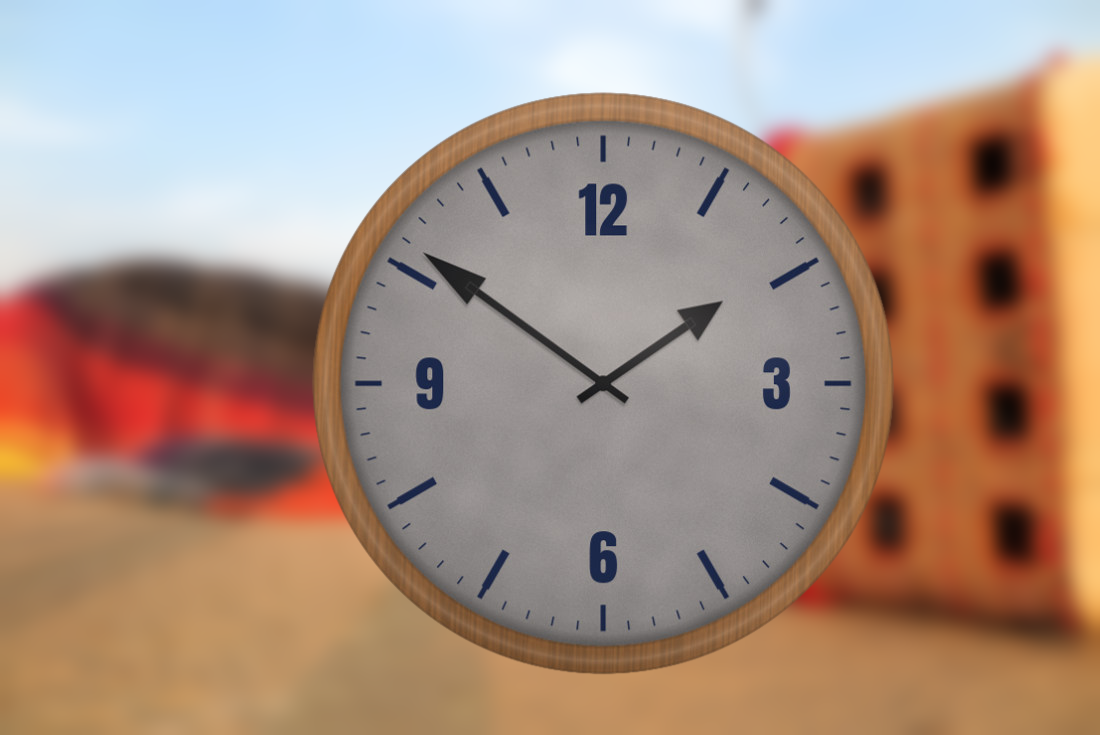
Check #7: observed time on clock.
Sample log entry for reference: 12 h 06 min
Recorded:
1 h 51 min
